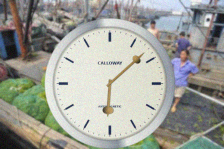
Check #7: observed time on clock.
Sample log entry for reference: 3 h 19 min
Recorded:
6 h 08 min
